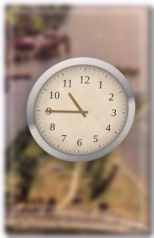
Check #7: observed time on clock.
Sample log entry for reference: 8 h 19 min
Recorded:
10 h 45 min
